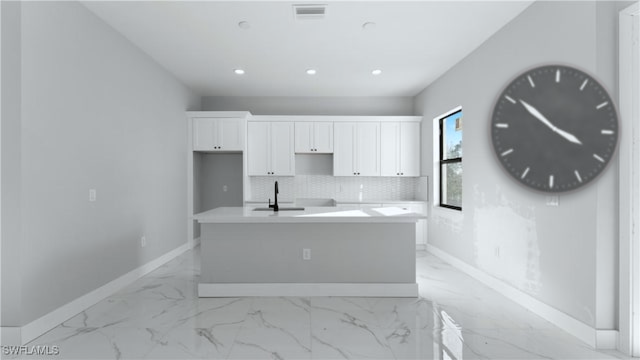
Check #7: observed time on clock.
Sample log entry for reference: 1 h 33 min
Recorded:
3 h 51 min
